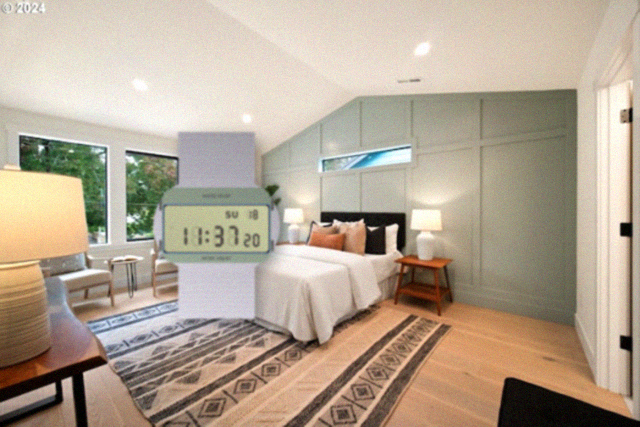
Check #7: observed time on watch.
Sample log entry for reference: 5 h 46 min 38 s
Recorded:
11 h 37 min 20 s
